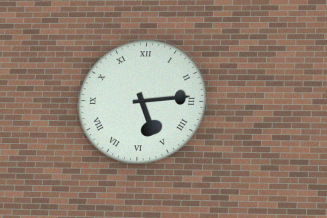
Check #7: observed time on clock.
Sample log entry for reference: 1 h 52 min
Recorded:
5 h 14 min
